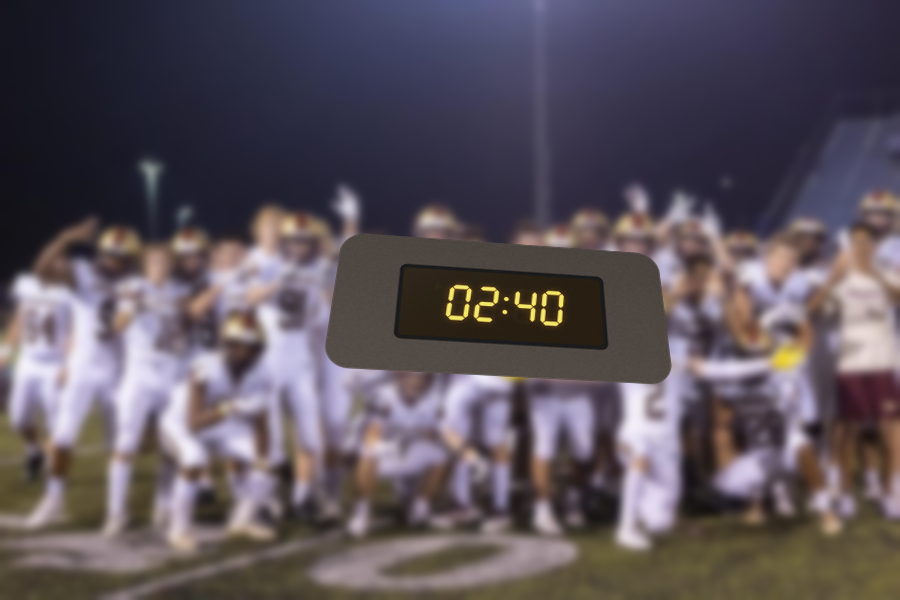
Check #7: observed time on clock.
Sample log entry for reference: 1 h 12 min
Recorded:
2 h 40 min
